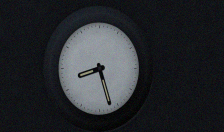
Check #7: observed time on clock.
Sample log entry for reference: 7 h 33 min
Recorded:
8 h 27 min
